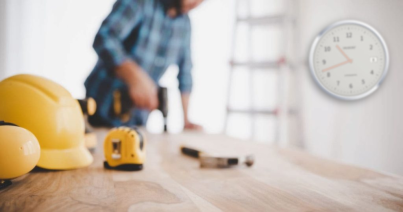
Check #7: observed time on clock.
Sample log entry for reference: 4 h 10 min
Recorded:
10 h 42 min
